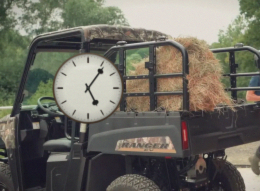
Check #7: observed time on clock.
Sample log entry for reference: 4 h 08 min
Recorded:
5 h 06 min
